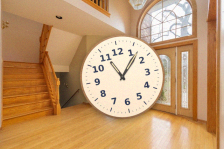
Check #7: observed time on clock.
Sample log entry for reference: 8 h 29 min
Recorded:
11 h 07 min
